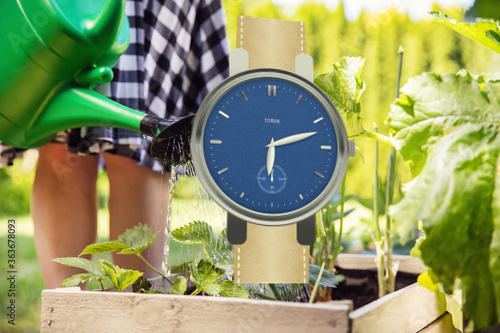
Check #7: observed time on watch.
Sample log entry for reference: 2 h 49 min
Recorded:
6 h 12 min
